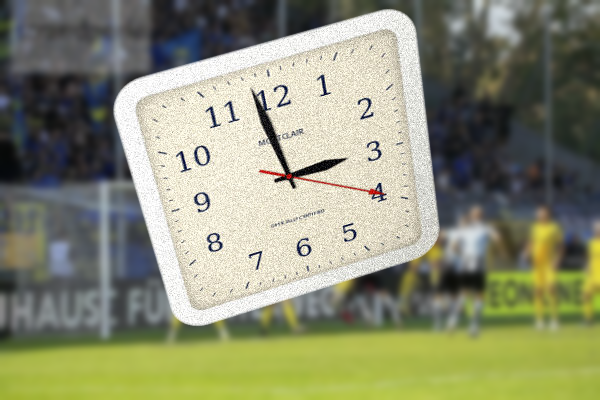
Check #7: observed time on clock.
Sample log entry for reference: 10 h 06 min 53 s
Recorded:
2 h 58 min 20 s
